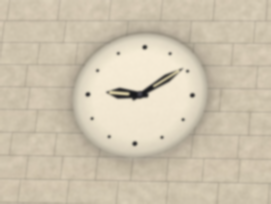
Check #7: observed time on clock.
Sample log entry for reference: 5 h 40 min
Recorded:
9 h 09 min
